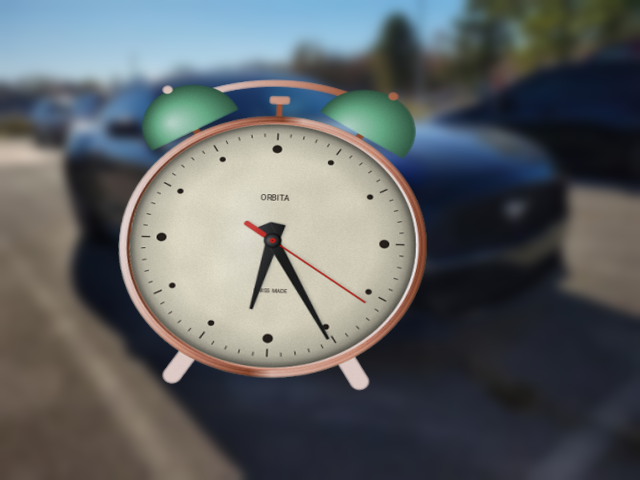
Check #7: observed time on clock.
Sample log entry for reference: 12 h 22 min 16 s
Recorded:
6 h 25 min 21 s
